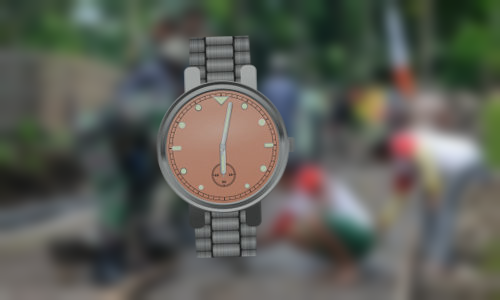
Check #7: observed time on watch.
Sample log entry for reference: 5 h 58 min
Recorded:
6 h 02 min
